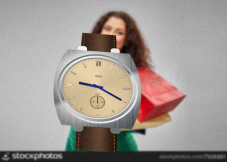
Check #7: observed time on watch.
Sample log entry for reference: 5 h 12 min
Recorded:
9 h 20 min
